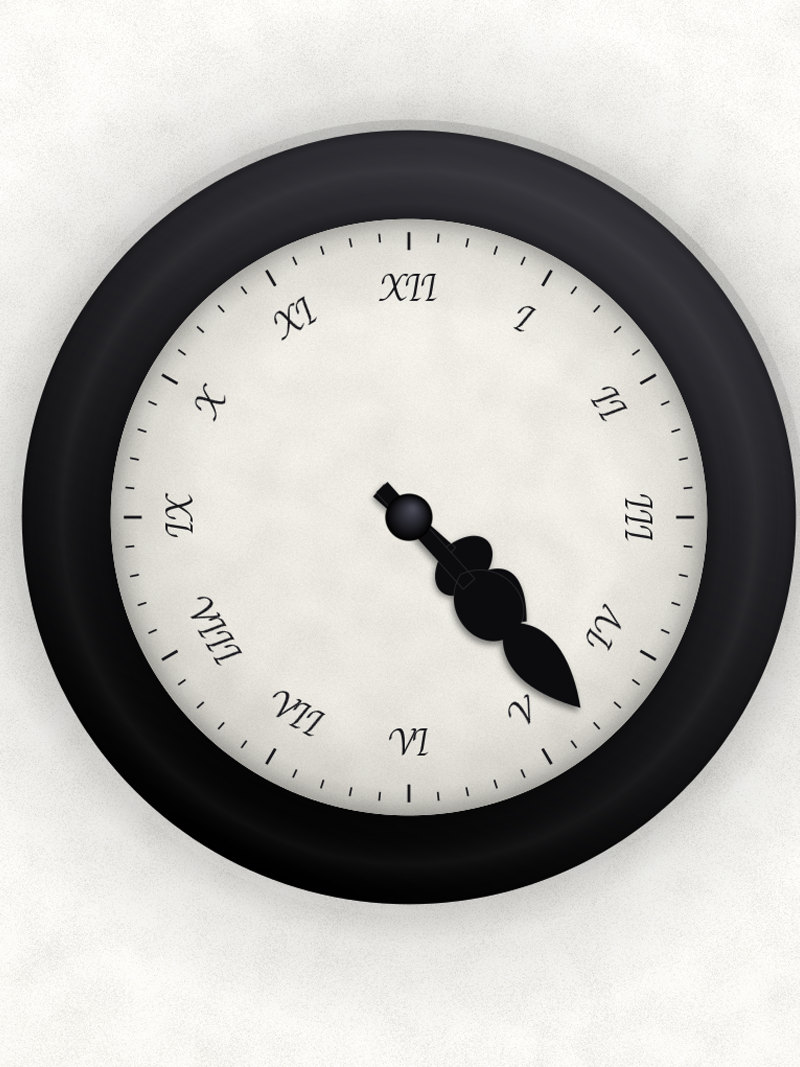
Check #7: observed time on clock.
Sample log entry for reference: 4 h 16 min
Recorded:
4 h 23 min
